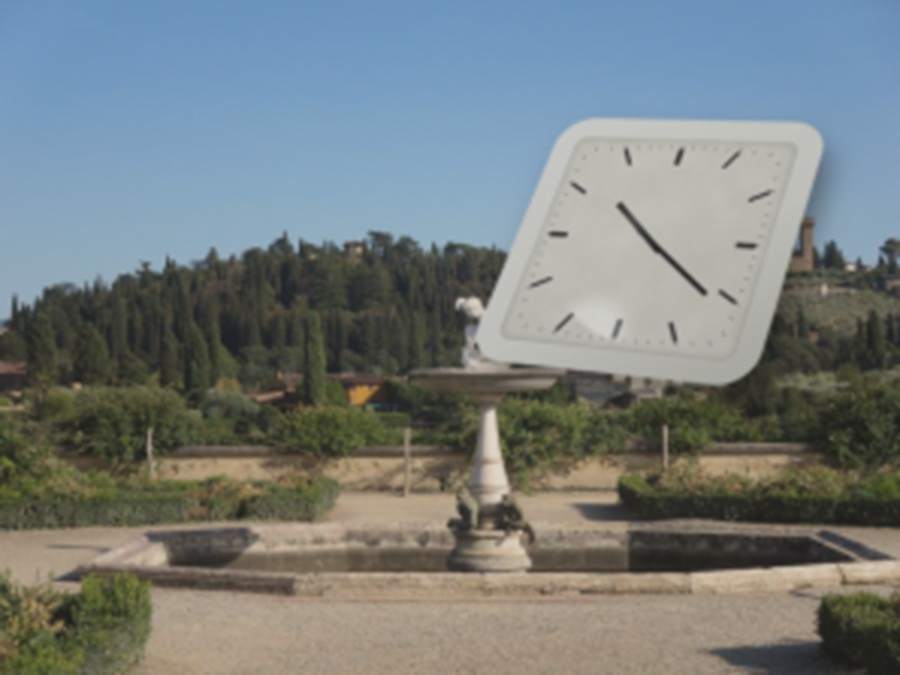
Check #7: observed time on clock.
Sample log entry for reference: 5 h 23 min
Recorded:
10 h 21 min
